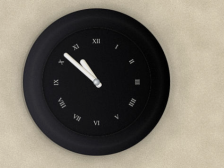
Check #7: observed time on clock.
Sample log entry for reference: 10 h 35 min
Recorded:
10 h 52 min
